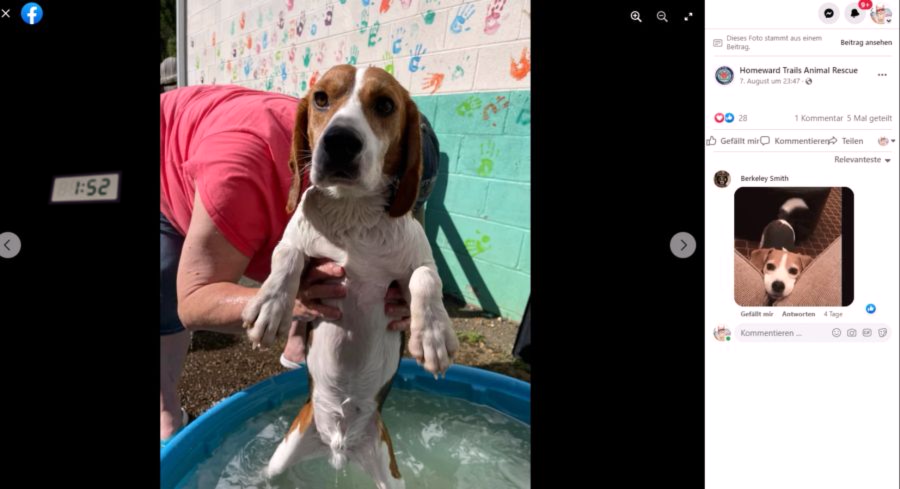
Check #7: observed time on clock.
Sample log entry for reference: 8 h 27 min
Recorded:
1 h 52 min
